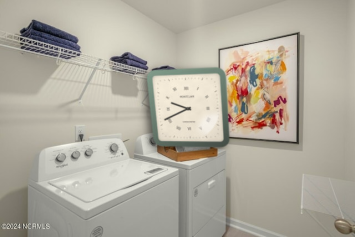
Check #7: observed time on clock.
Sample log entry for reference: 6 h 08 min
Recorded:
9 h 41 min
